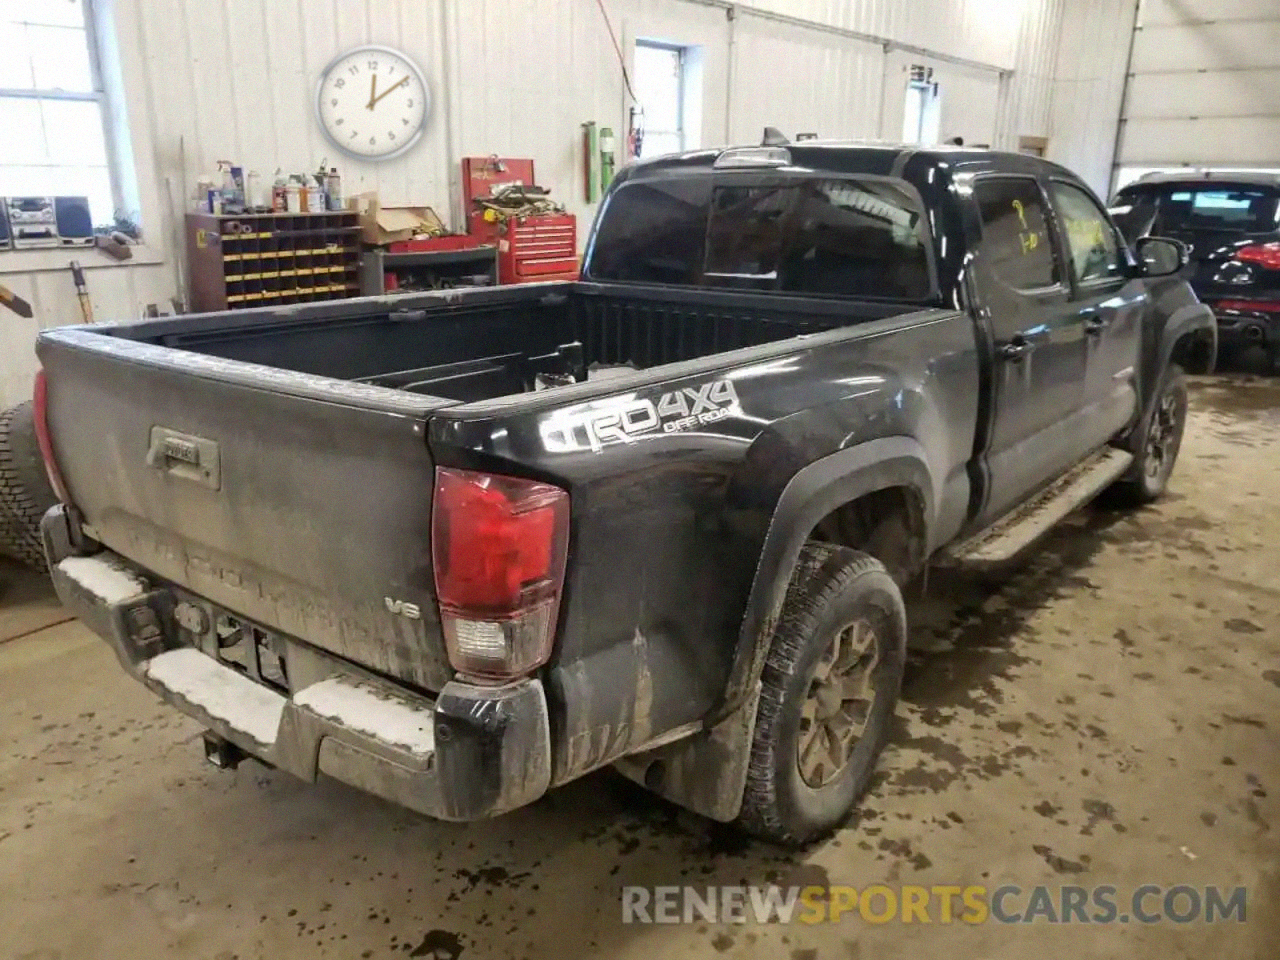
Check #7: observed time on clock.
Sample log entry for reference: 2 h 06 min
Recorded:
12 h 09 min
